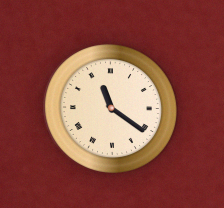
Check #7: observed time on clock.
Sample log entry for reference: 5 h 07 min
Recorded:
11 h 21 min
